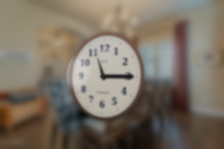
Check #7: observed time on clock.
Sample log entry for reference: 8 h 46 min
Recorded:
11 h 15 min
